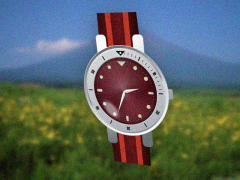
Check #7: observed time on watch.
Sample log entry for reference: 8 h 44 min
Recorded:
2 h 34 min
